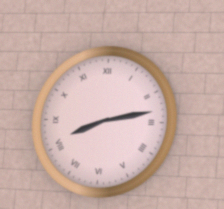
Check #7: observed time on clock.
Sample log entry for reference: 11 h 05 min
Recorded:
8 h 13 min
